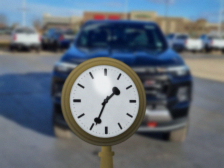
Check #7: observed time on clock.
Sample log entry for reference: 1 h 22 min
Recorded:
1 h 34 min
